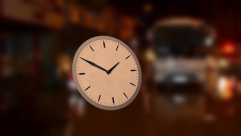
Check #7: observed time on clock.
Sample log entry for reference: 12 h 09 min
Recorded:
1 h 50 min
